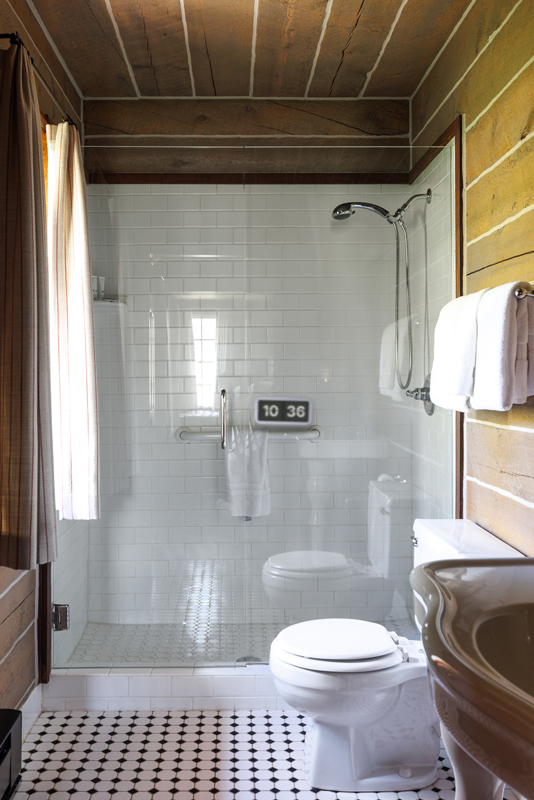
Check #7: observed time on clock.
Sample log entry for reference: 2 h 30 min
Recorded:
10 h 36 min
